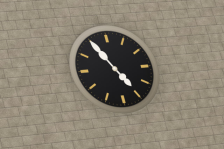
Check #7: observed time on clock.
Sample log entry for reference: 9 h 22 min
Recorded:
4 h 55 min
